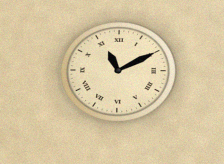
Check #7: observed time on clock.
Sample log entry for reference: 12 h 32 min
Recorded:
11 h 10 min
